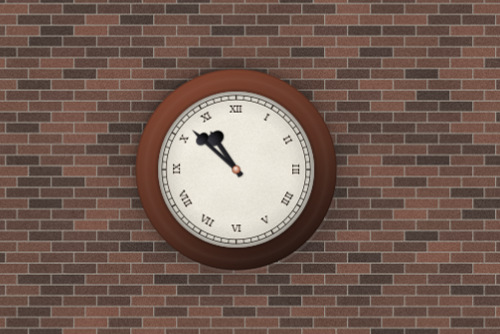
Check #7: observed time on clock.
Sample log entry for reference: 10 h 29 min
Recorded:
10 h 52 min
